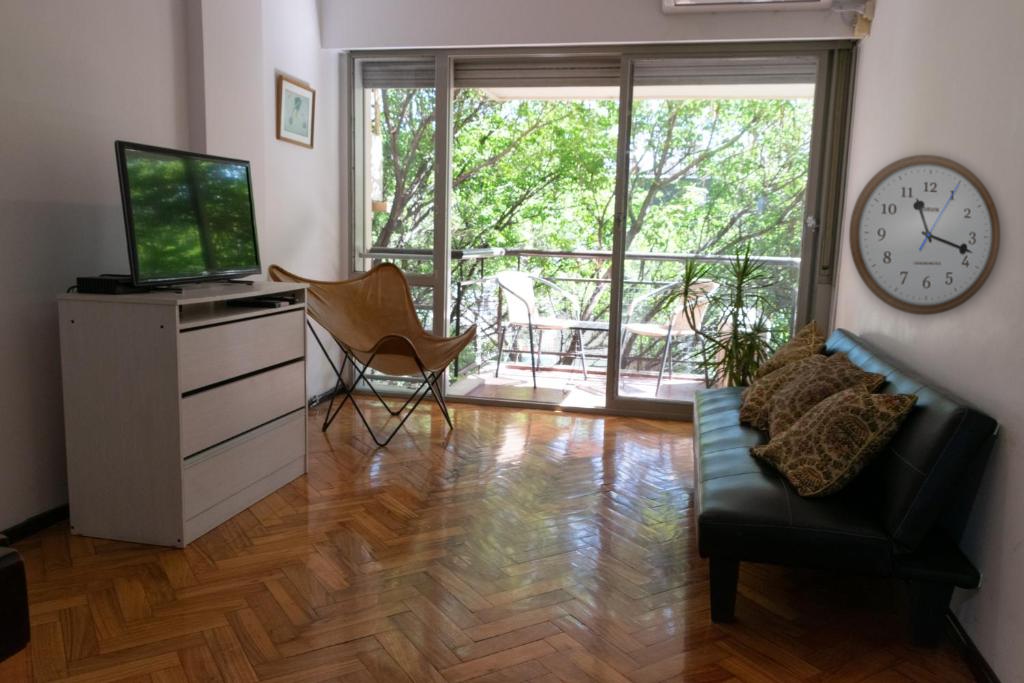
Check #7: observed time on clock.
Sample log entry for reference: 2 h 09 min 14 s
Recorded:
11 h 18 min 05 s
